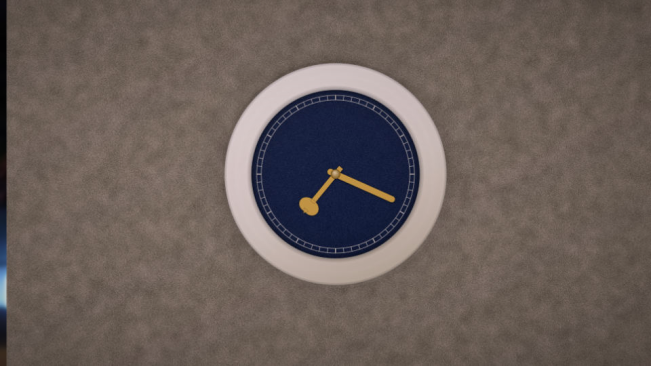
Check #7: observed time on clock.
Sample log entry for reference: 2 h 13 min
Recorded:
7 h 19 min
